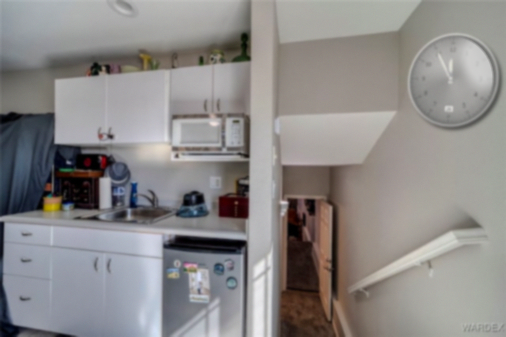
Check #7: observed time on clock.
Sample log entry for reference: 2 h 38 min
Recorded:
11 h 55 min
